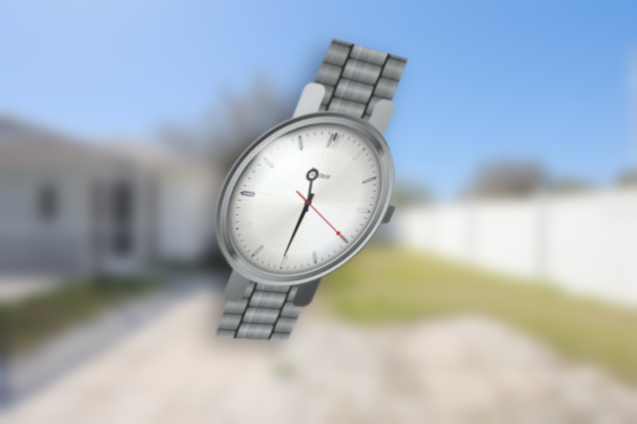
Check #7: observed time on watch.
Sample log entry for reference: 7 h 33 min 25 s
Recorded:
11 h 30 min 20 s
